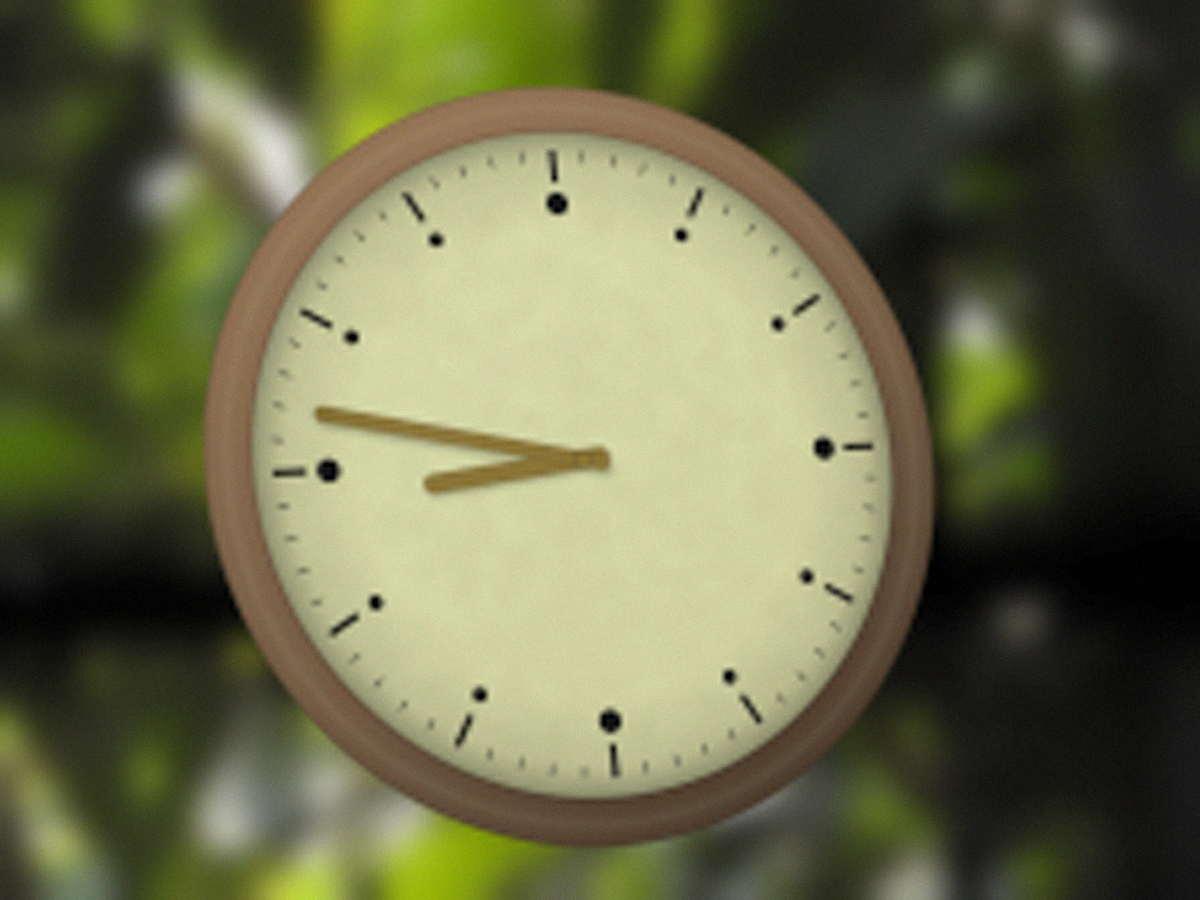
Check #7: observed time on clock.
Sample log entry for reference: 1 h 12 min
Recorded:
8 h 47 min
